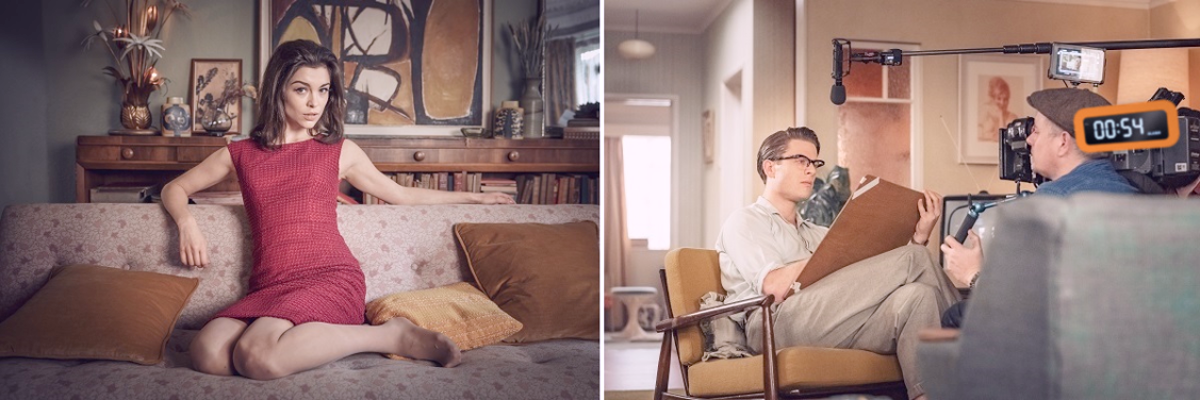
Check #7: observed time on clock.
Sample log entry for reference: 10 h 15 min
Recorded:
0 h 54 min
